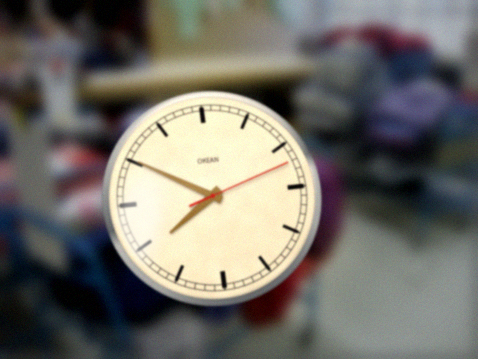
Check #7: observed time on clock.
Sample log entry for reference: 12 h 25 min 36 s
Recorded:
7 h 50 min 12 s
